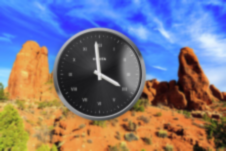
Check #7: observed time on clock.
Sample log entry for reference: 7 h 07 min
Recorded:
3 h 59 min
